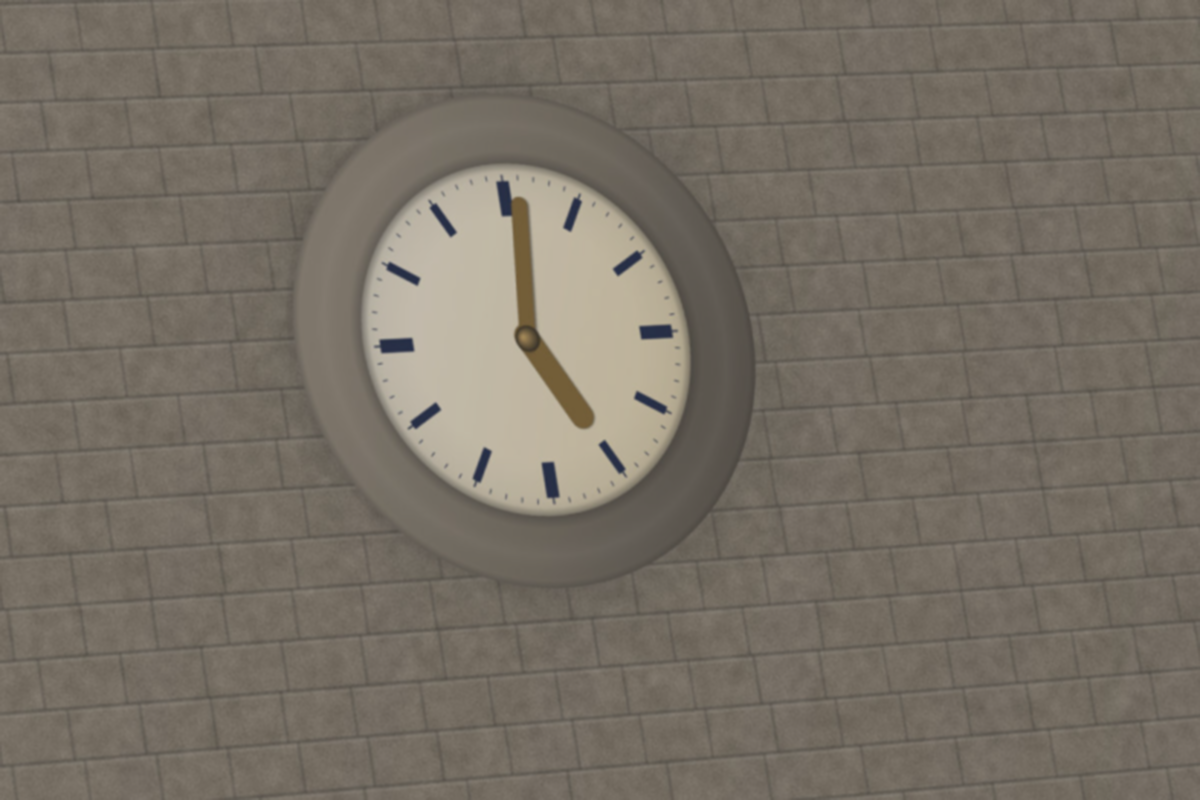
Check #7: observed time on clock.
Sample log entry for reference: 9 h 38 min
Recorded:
5 h 01 min
